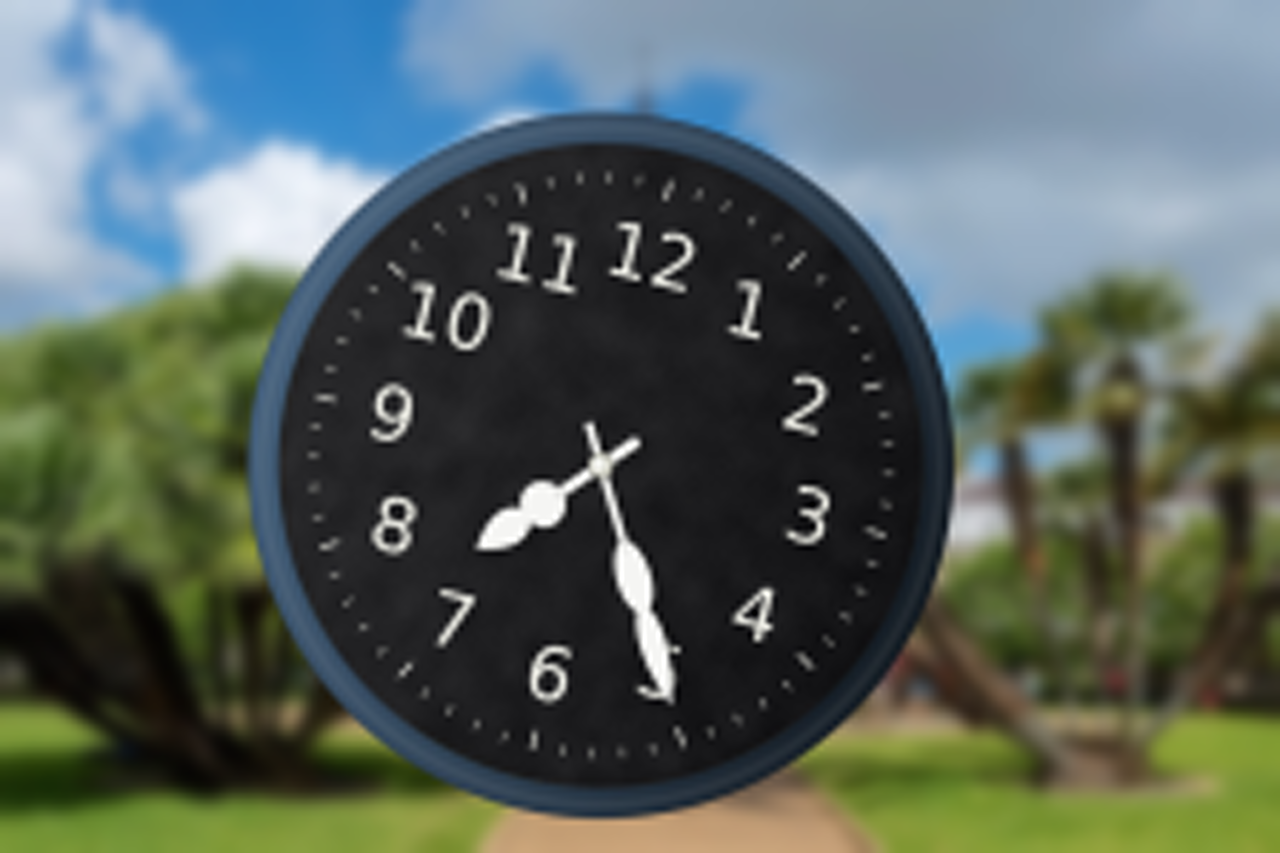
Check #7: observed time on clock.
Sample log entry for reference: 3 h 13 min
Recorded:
7 h 25 min
